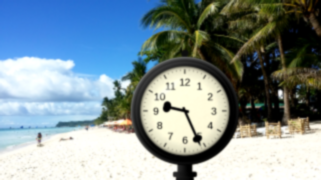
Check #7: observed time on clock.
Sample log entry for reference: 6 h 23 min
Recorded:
9 h 26 min
